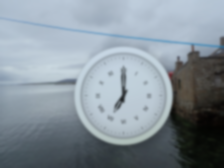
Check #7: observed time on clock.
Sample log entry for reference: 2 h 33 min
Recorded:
7 h 00 min
